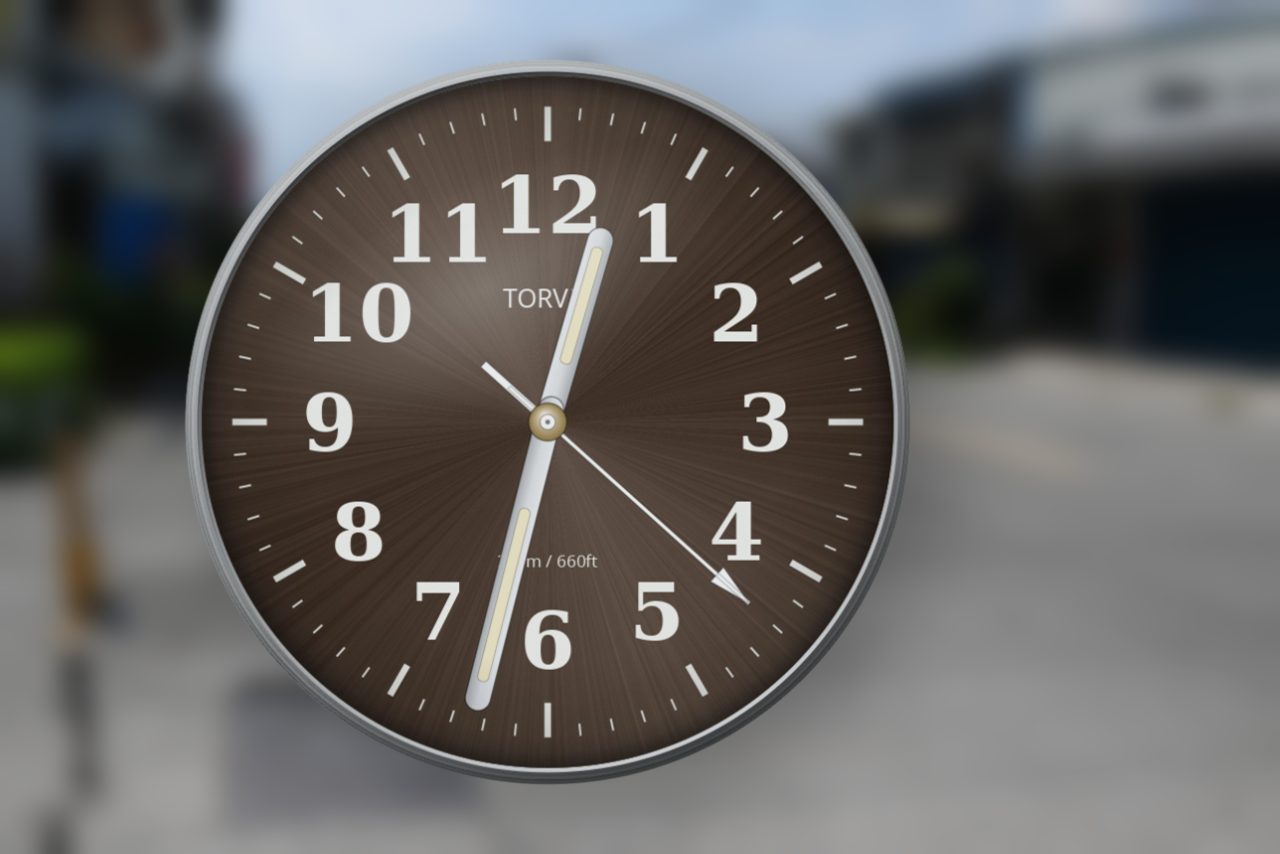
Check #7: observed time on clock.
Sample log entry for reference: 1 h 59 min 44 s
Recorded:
12 h 32 min 22 s
